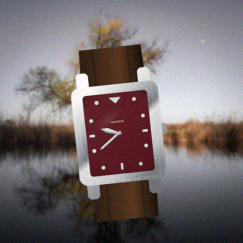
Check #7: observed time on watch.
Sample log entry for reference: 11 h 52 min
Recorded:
9 h 39 min
